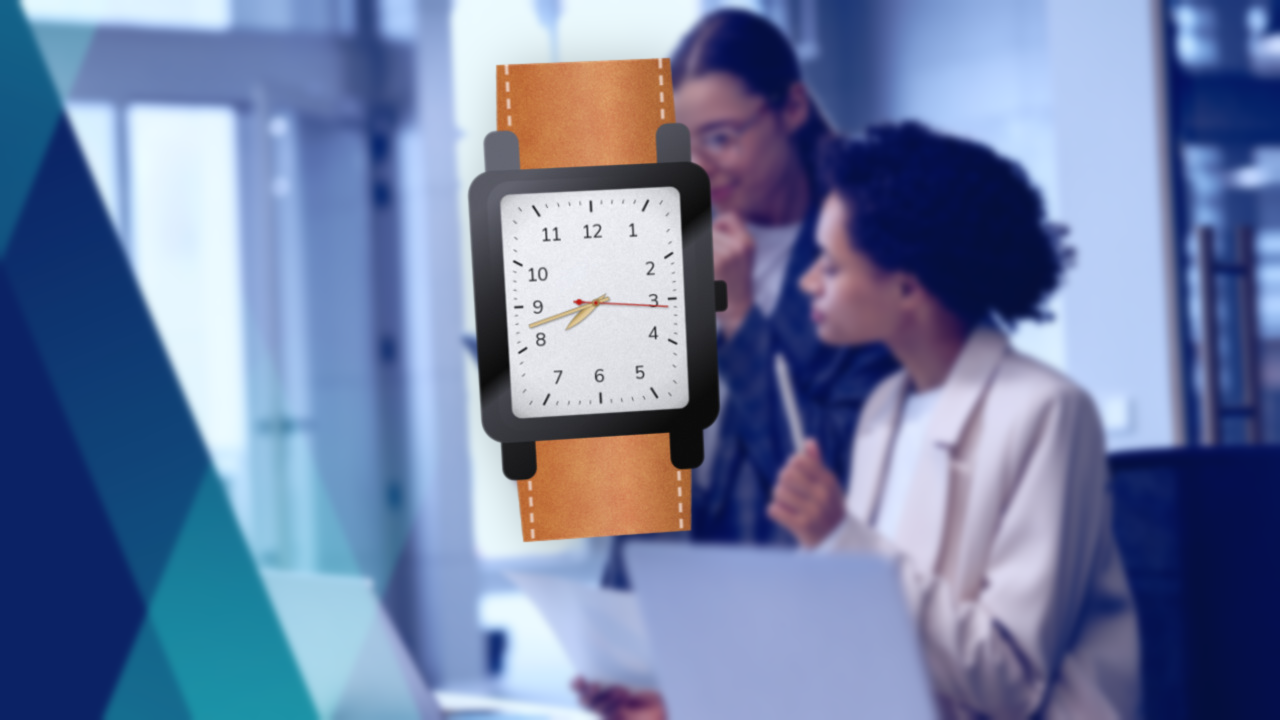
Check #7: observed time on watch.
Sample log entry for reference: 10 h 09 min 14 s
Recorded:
7 h 42 min 16 s
